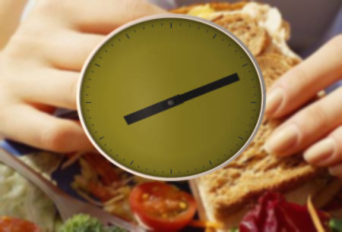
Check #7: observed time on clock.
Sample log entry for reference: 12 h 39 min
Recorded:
8 h 11 min
